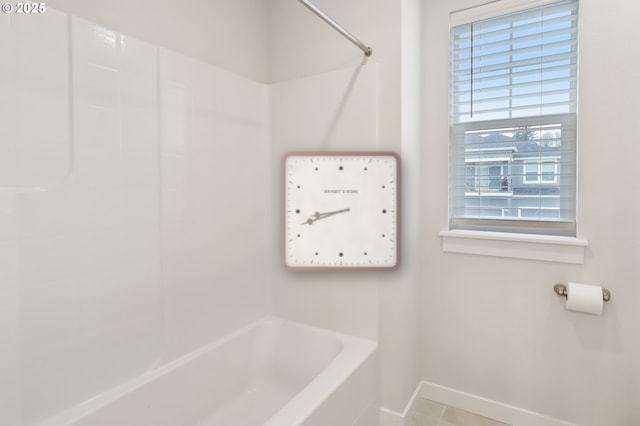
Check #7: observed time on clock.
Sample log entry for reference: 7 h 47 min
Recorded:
8 h 42 min
